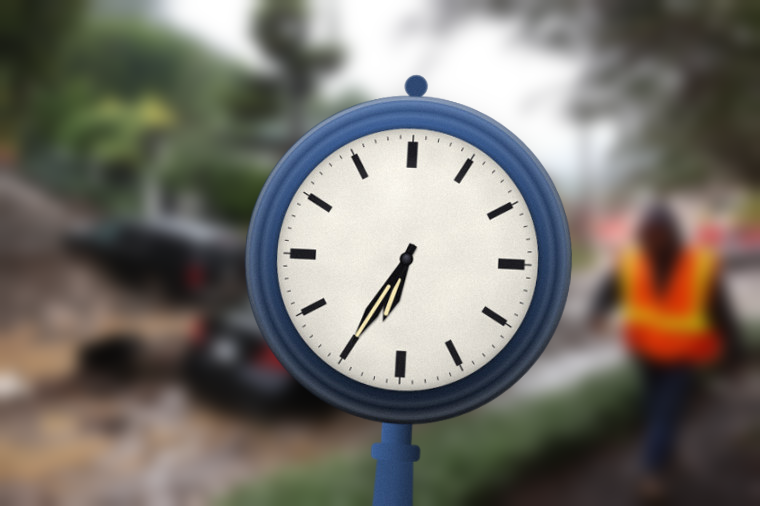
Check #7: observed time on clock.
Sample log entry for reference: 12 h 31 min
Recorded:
6 h 35 min
